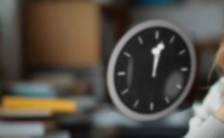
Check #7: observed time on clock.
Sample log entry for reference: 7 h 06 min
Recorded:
12 h 02 min
